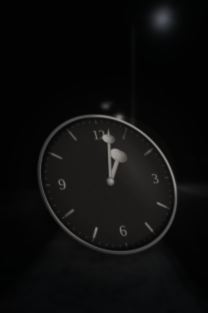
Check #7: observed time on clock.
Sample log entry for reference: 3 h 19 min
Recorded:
1 h 02 min
